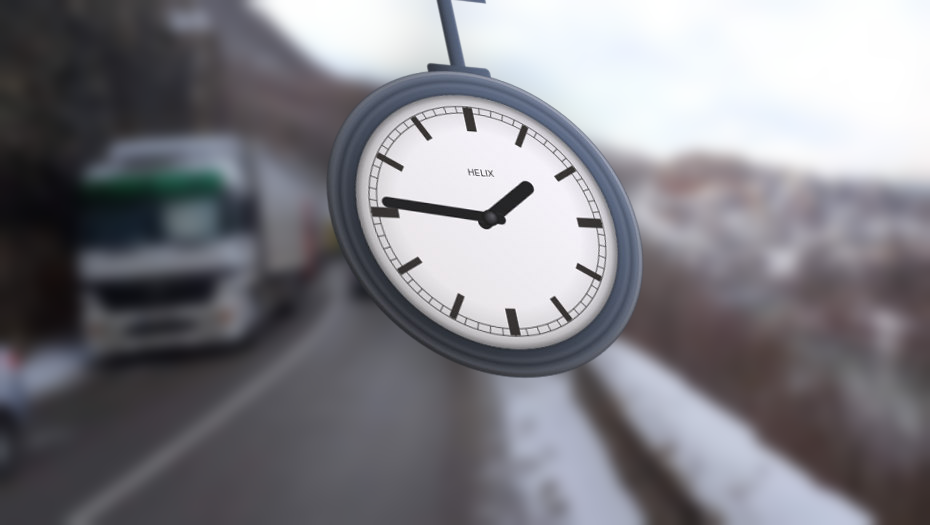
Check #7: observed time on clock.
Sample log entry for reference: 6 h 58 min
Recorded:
1 h 46 min
